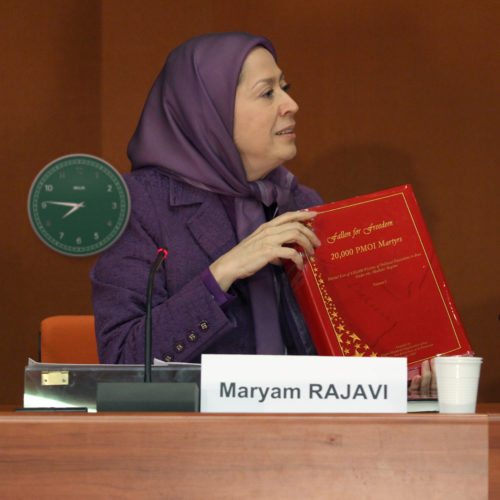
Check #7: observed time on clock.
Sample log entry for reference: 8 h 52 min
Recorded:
7 h 46 min
